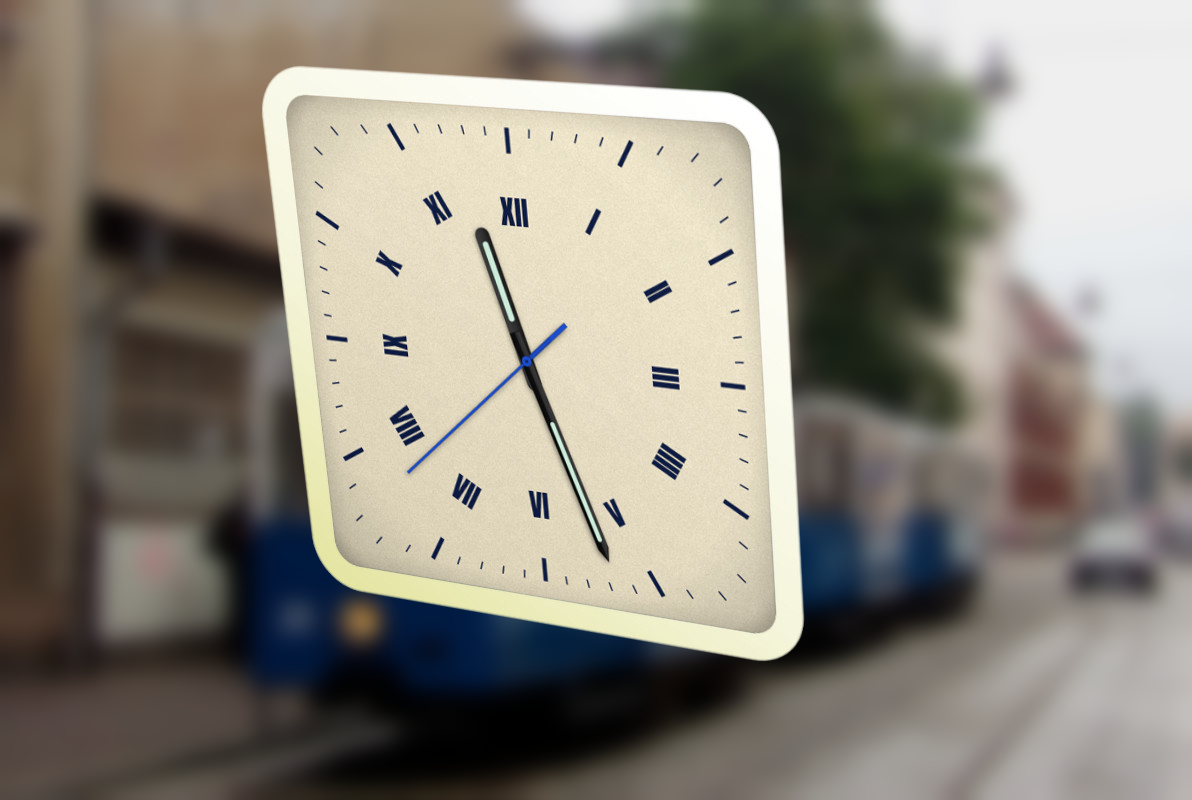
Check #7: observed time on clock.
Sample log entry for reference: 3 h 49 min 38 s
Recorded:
11 h 26 min 38 s
